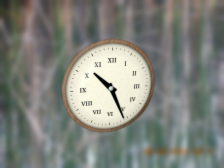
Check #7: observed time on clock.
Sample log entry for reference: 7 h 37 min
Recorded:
10 h 26 min
